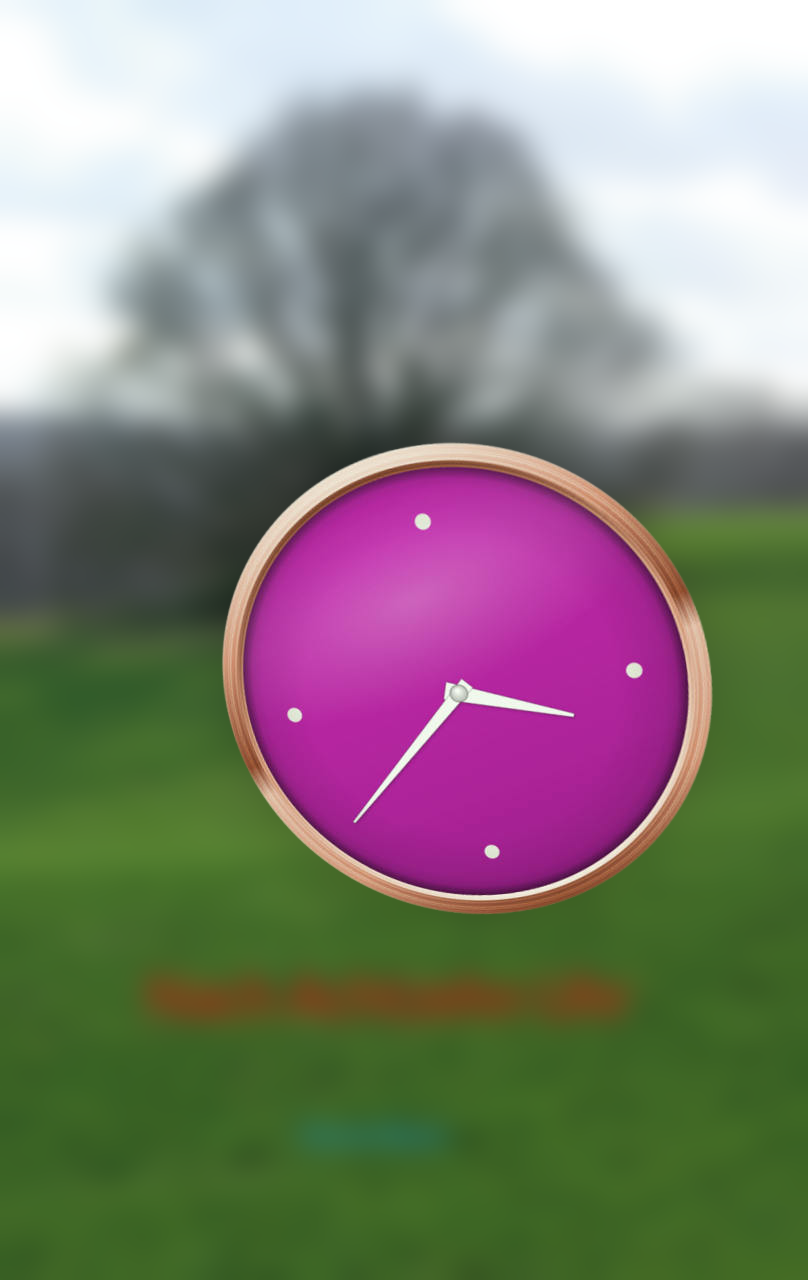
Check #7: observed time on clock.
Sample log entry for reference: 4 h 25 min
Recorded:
3 h 38 min
